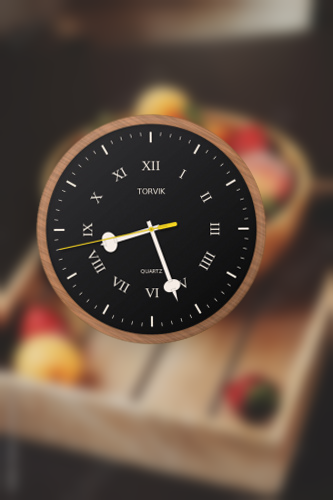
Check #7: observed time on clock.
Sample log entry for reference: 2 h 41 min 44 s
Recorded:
8 h 26 min 43 s
